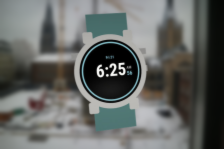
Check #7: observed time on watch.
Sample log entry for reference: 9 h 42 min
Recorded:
6 h 25 min
